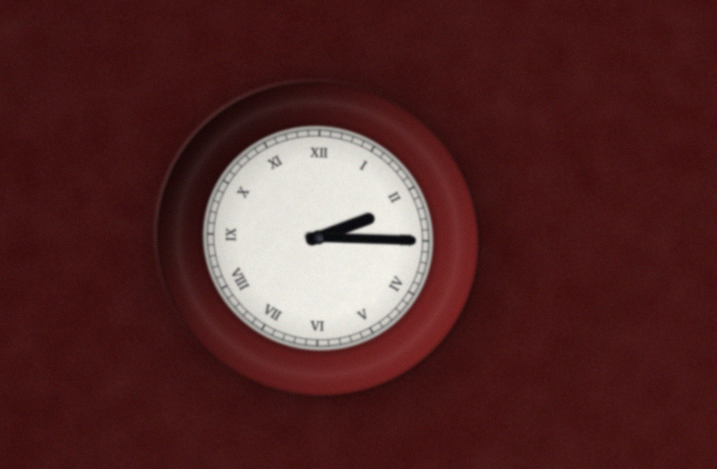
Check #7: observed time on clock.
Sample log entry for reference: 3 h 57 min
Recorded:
2 h 15 min
